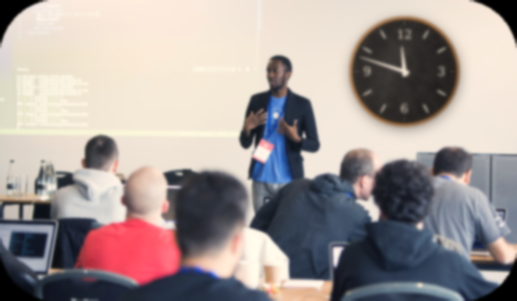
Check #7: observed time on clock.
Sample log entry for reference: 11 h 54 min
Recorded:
11 h 48 min
